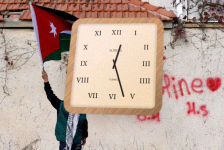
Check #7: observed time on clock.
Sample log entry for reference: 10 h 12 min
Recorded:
12 h 27 min
